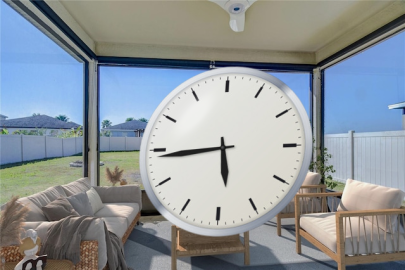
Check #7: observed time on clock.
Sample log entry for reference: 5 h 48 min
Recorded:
5 h 44 min
